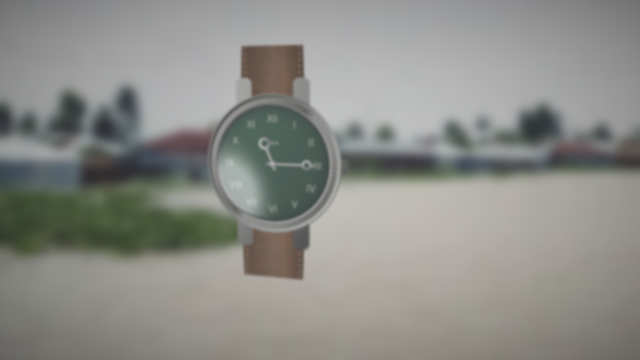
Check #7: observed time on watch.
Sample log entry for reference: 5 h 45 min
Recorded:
11 h 15 min
